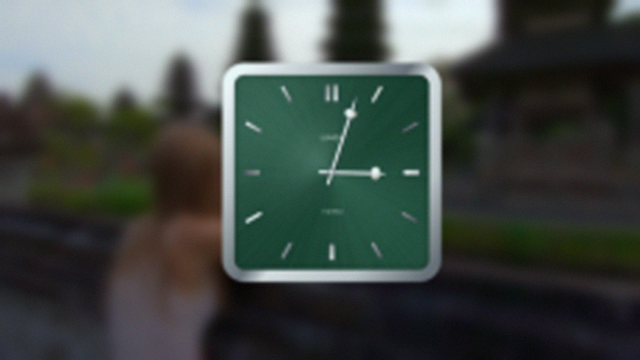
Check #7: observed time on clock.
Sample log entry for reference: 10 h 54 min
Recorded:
3 h 03 min
